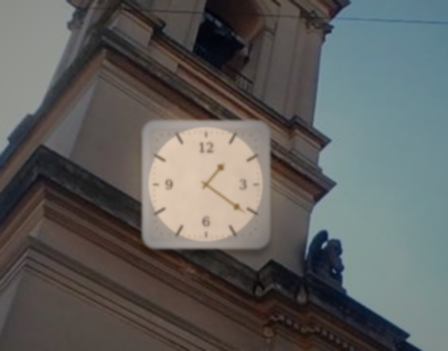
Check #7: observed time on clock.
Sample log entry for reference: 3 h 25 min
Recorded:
1 h 21 min
